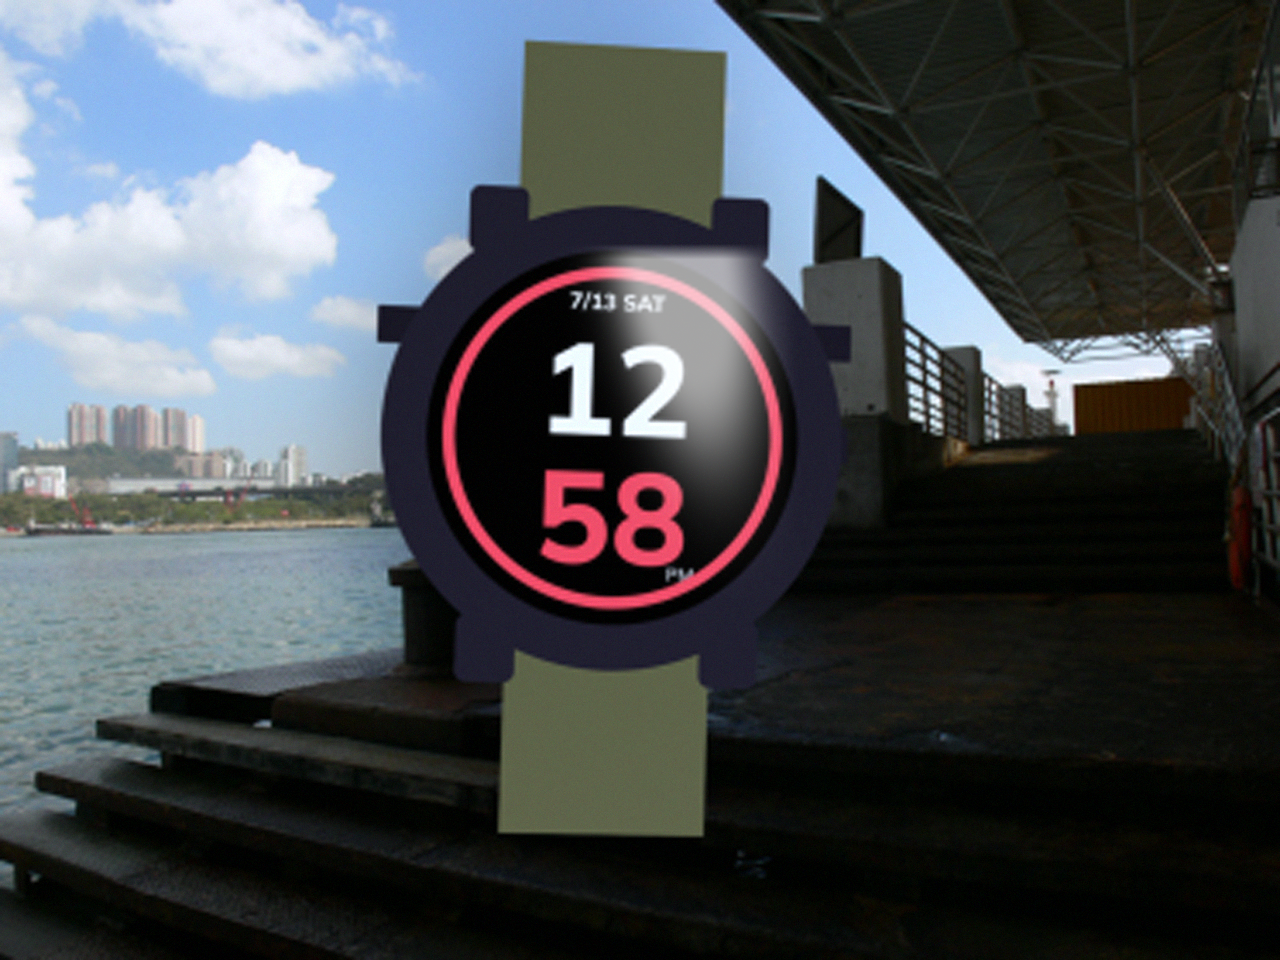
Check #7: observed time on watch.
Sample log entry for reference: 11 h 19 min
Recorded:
12 h 58 min
